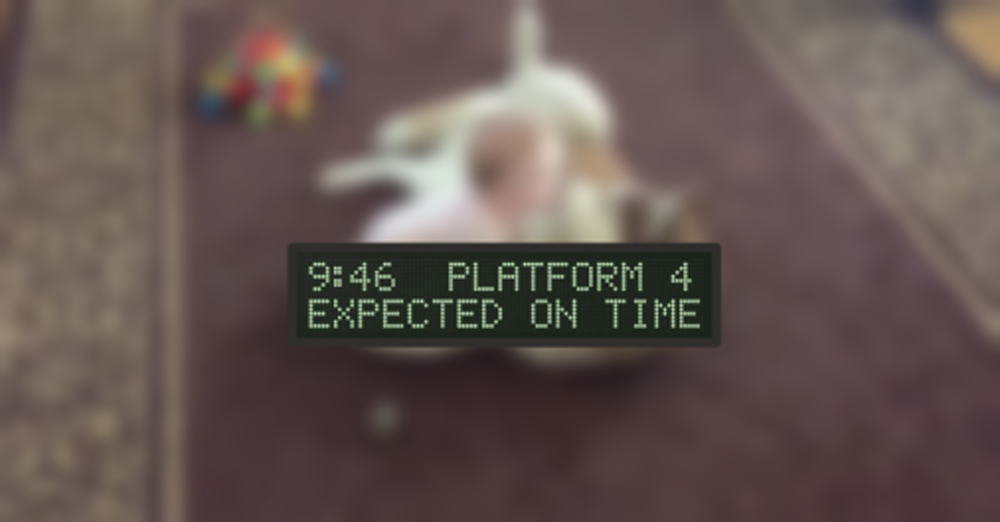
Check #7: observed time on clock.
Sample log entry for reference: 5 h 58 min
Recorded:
9 h 46 min
